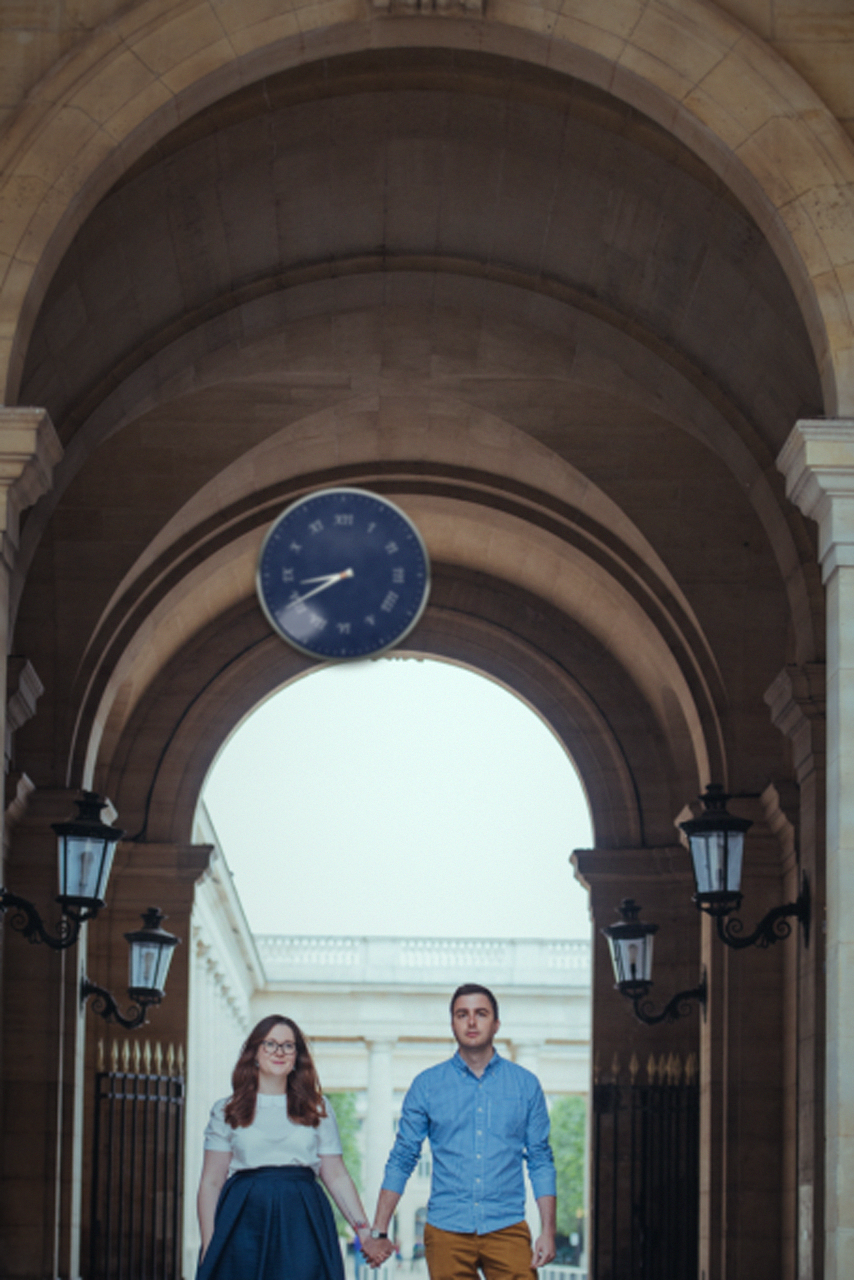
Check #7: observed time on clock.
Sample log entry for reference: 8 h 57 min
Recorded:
8 h 40 min
